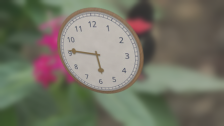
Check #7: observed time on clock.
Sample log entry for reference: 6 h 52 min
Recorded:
5 h 46 min
